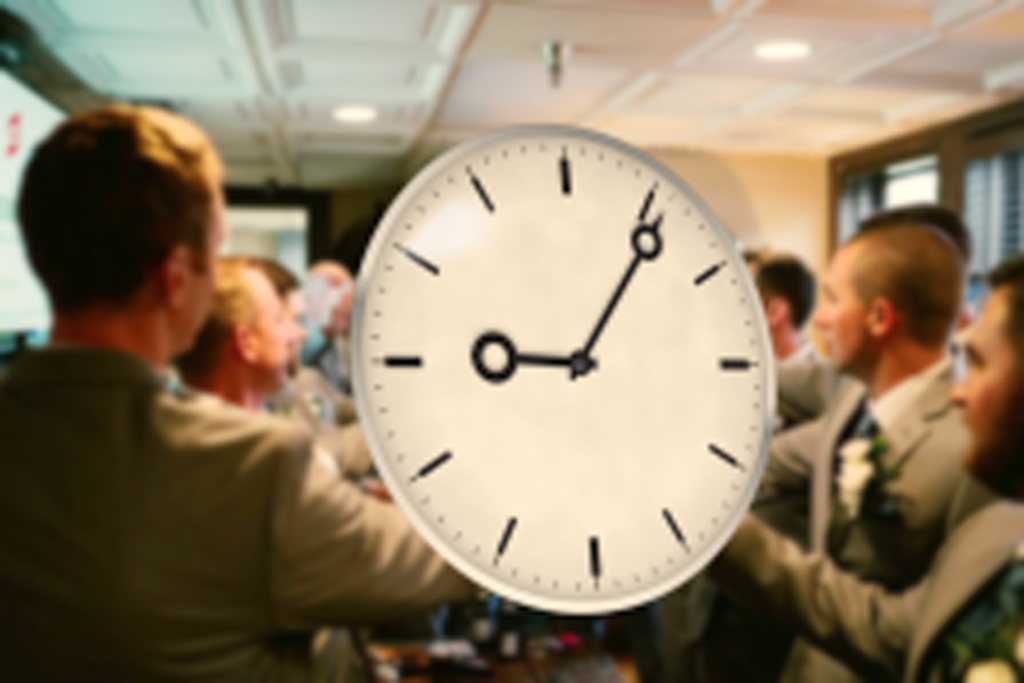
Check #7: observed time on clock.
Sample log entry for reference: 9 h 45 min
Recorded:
9 h 06 min
